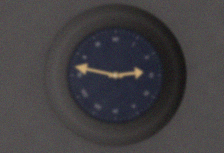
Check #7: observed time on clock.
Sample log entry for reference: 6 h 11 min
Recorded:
2 h 47 min
